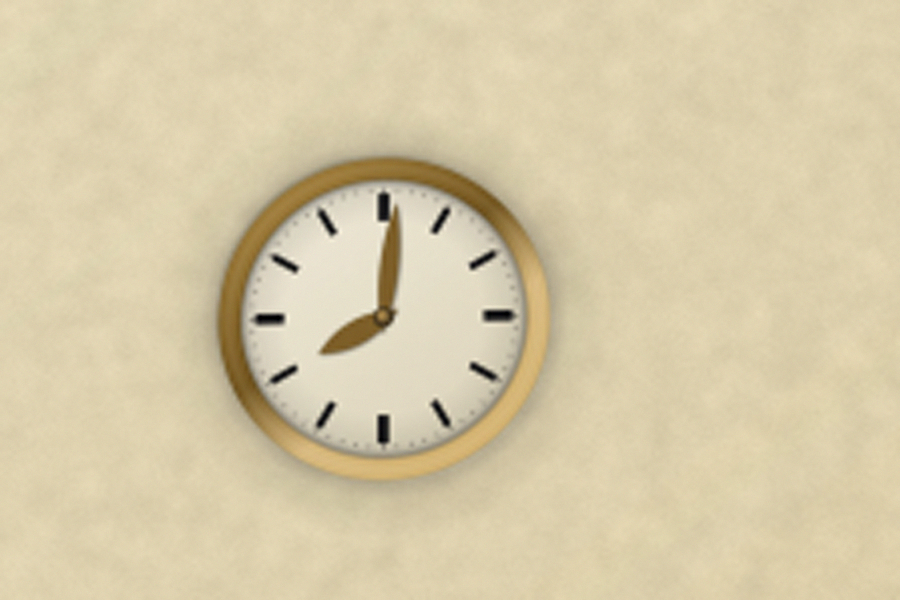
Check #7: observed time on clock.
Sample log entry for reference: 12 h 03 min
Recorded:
8 h 01 min
